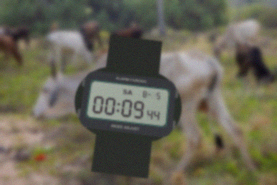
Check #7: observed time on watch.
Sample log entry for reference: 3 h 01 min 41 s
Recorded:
0 h 09 min 44 s
